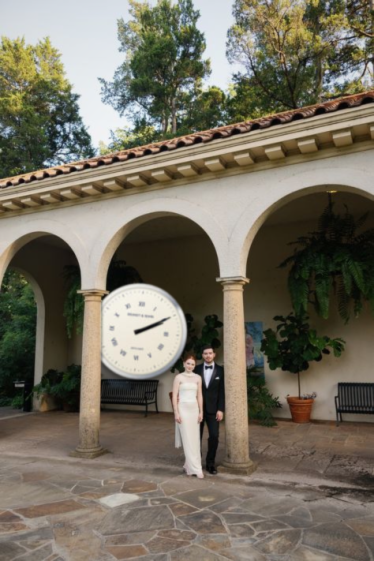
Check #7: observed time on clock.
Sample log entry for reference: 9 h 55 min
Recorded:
2 h 10 min
